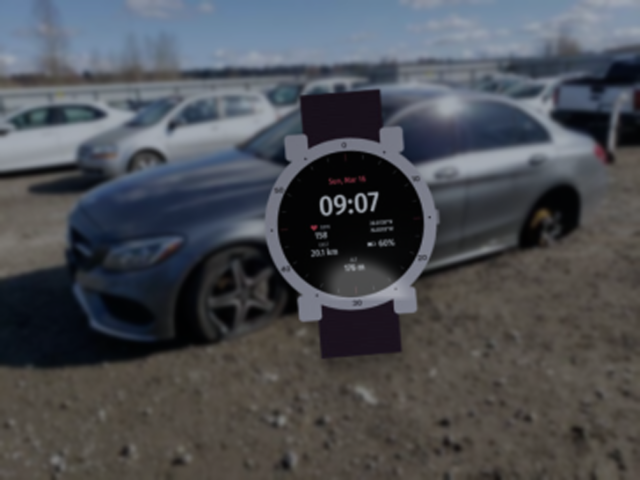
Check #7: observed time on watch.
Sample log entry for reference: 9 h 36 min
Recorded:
9 h 07 min
